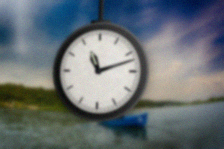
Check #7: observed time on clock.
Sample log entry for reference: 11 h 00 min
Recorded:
11 h 12 min
